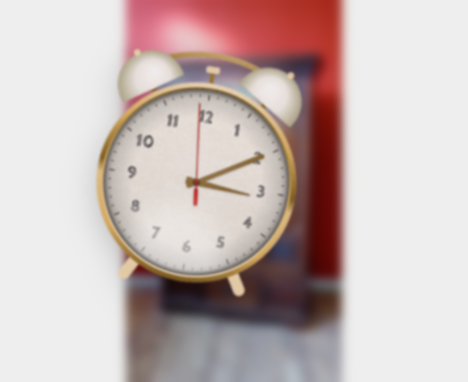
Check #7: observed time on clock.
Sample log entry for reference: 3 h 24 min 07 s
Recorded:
3 h 09 min 59 s
